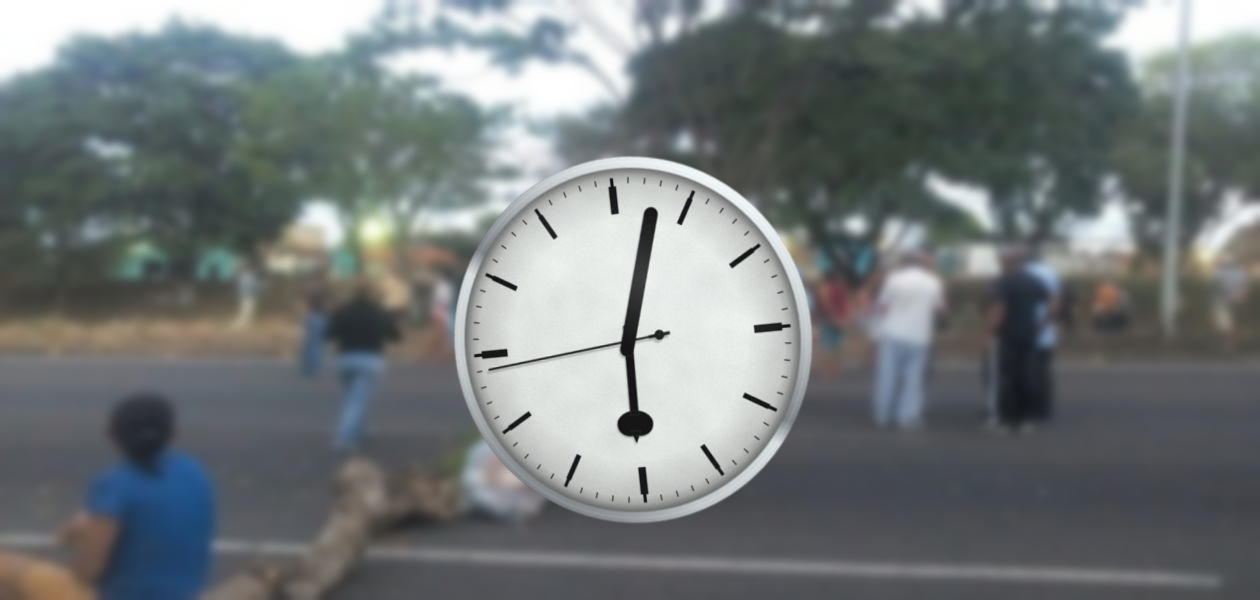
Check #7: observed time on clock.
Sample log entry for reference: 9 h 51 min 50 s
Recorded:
6 h 02 min 44 s
